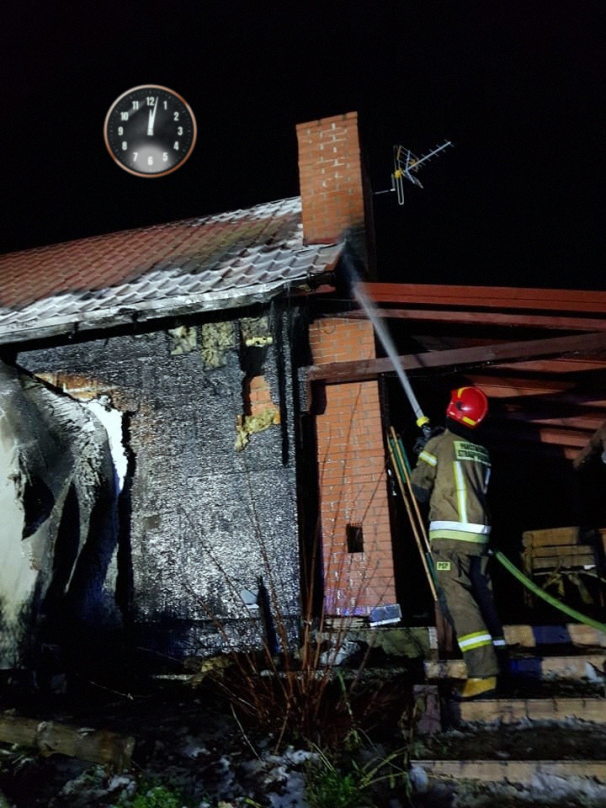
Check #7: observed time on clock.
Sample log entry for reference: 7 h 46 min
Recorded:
12 h 02 min
